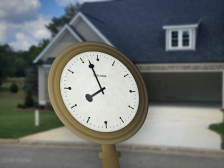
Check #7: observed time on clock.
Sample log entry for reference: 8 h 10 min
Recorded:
7 h 57 min
